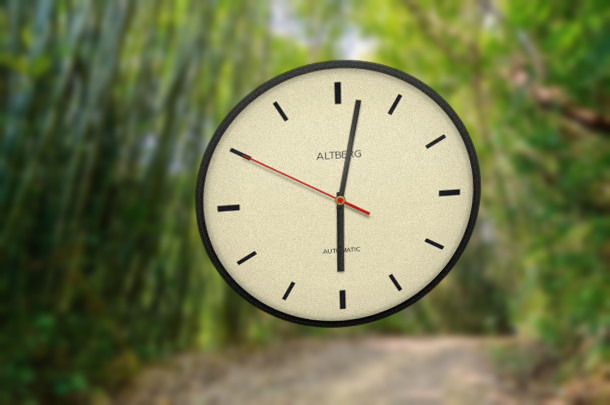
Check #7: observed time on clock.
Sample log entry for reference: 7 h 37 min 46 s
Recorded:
6 h 01 min 50 s
